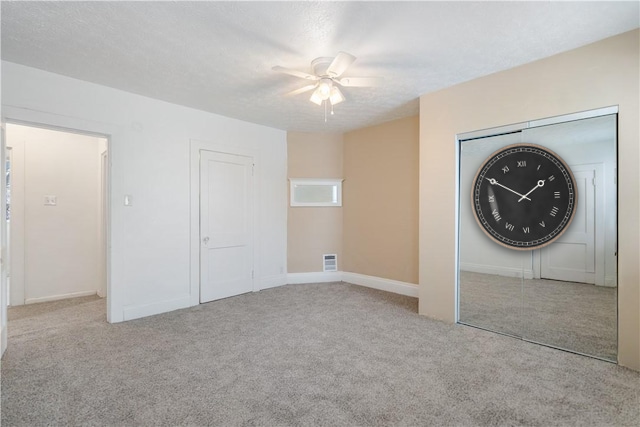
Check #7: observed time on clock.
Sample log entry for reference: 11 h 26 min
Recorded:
1 h 50 min
